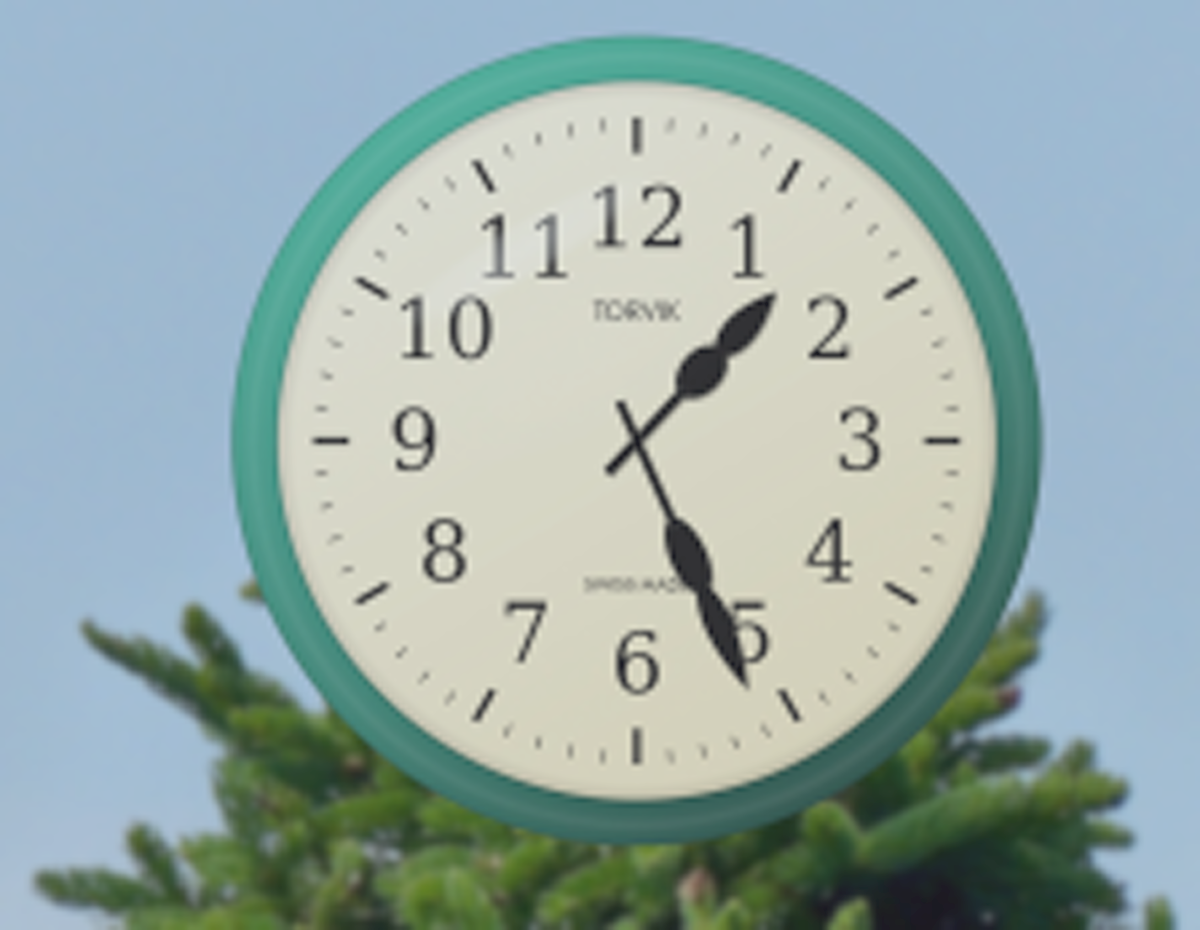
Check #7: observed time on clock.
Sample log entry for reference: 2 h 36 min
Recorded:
1 h 26 min
